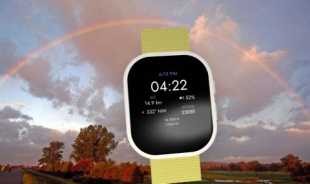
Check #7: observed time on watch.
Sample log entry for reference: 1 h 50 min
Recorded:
4 h 22 min
